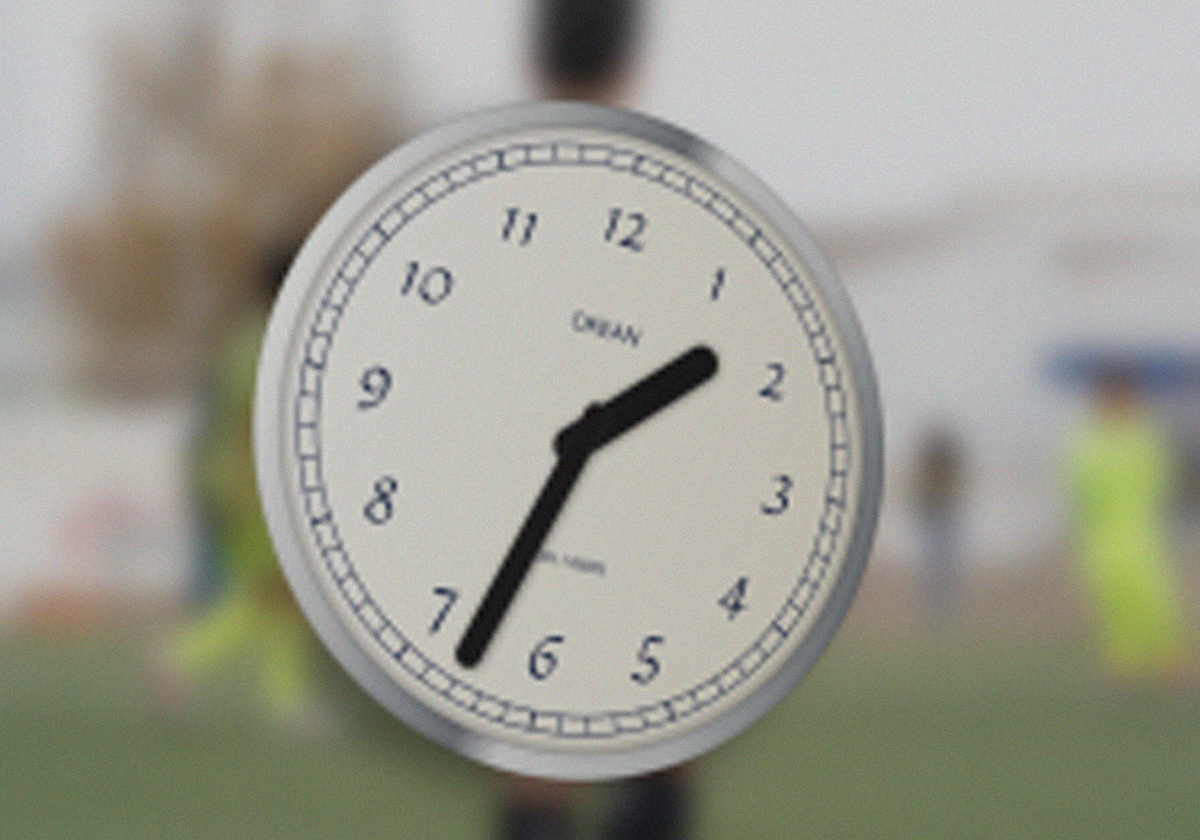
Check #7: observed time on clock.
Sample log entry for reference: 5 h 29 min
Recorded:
1 h 33 min
